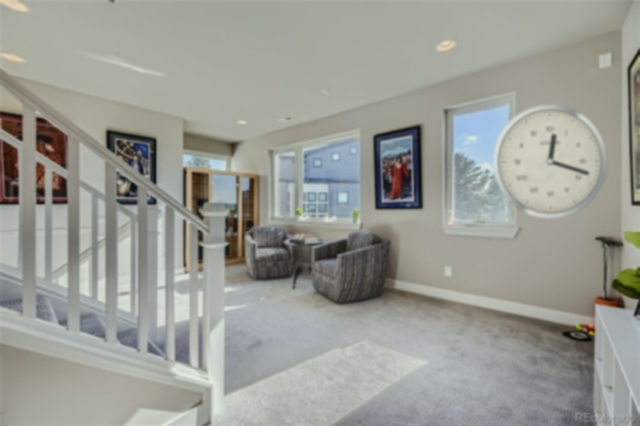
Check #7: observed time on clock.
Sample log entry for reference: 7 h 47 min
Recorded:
12 h 18 min
